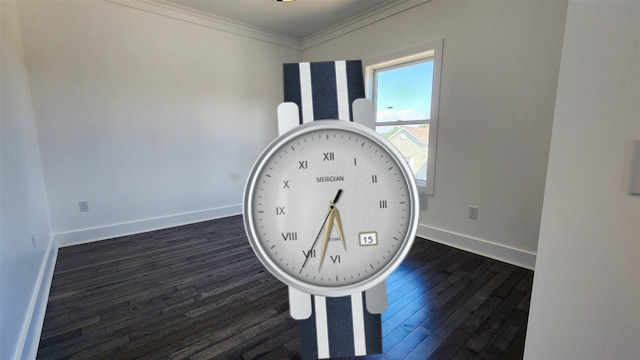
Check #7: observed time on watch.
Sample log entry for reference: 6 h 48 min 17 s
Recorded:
5 h 32 min 35 s
